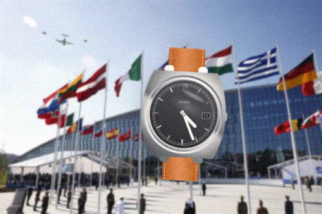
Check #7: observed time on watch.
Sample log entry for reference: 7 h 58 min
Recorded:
4 h 26 min
